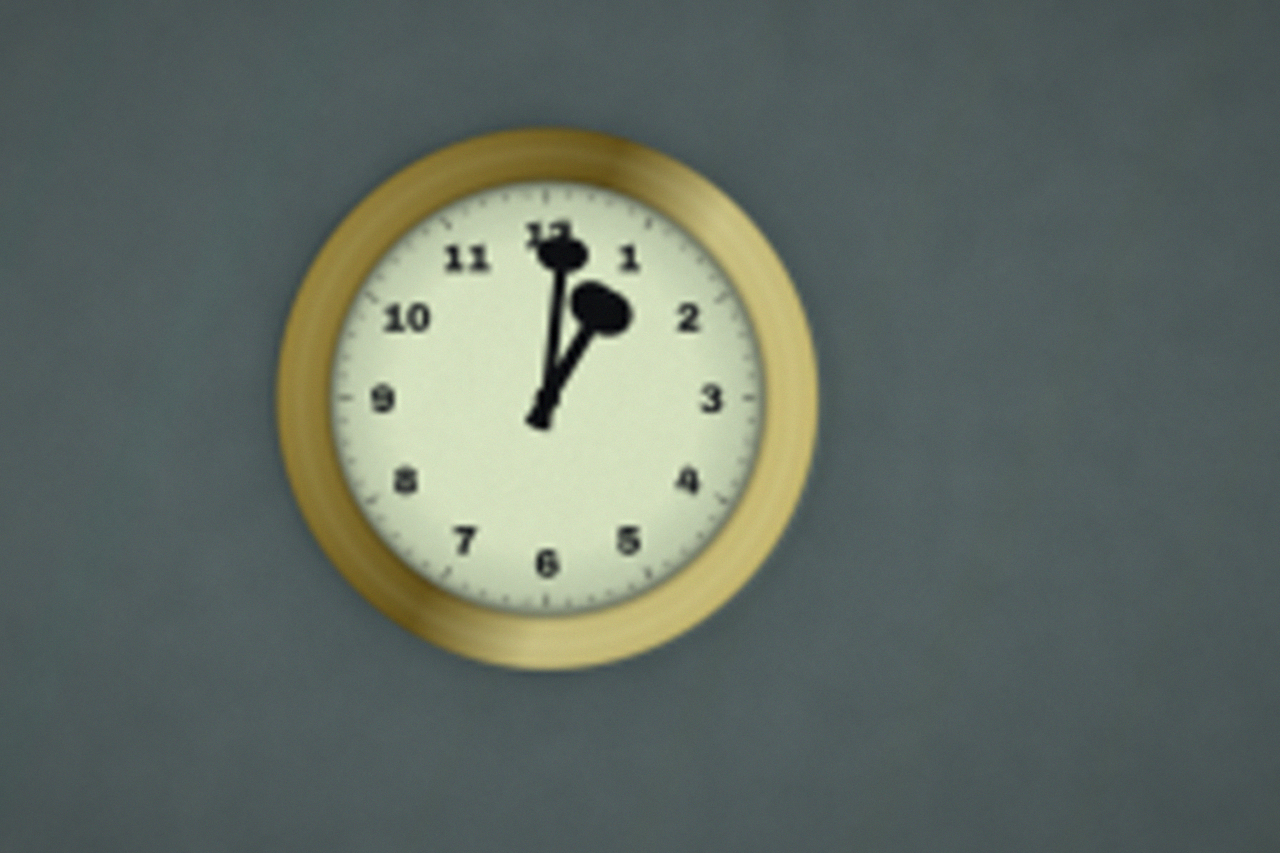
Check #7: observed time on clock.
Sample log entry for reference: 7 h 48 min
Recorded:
1 h 01 min
